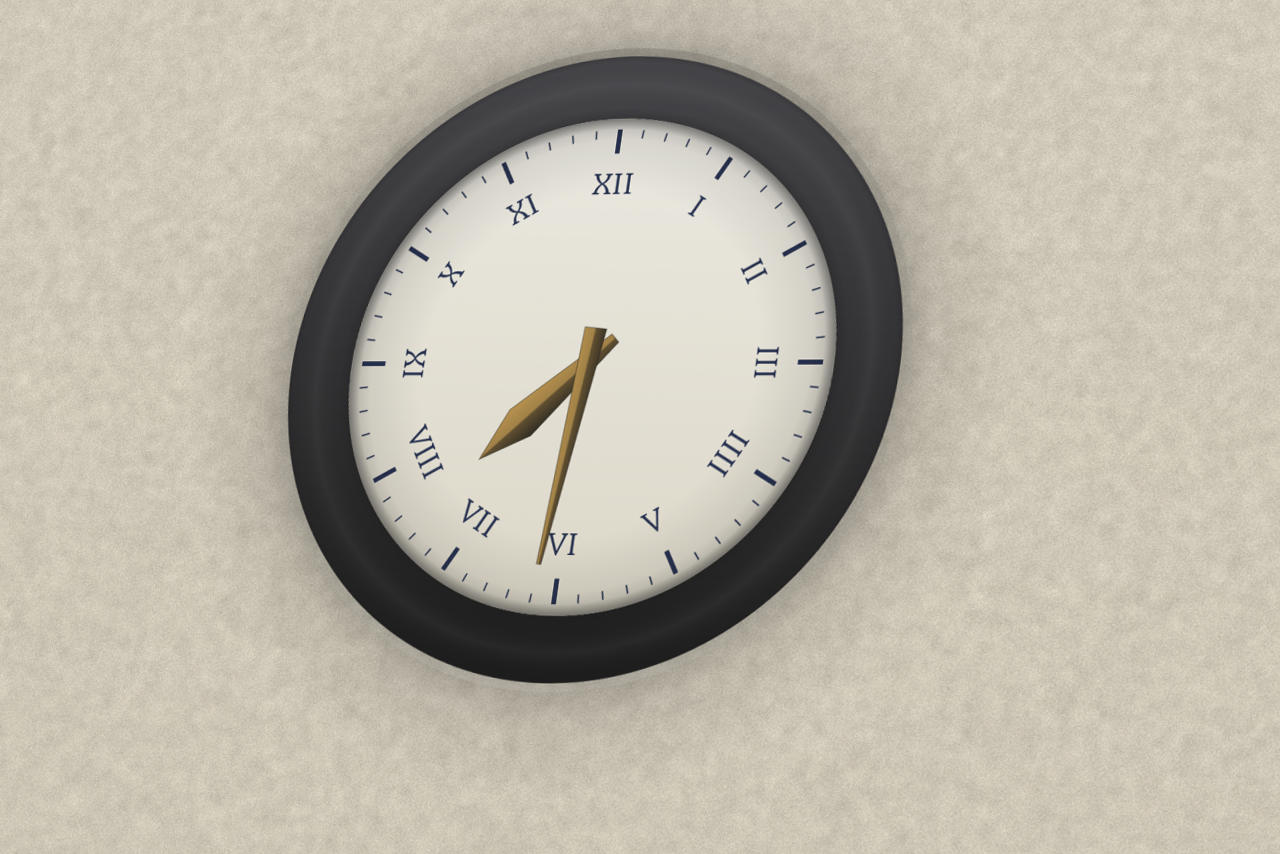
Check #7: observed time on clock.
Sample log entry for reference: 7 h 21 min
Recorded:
7 h 31 min
